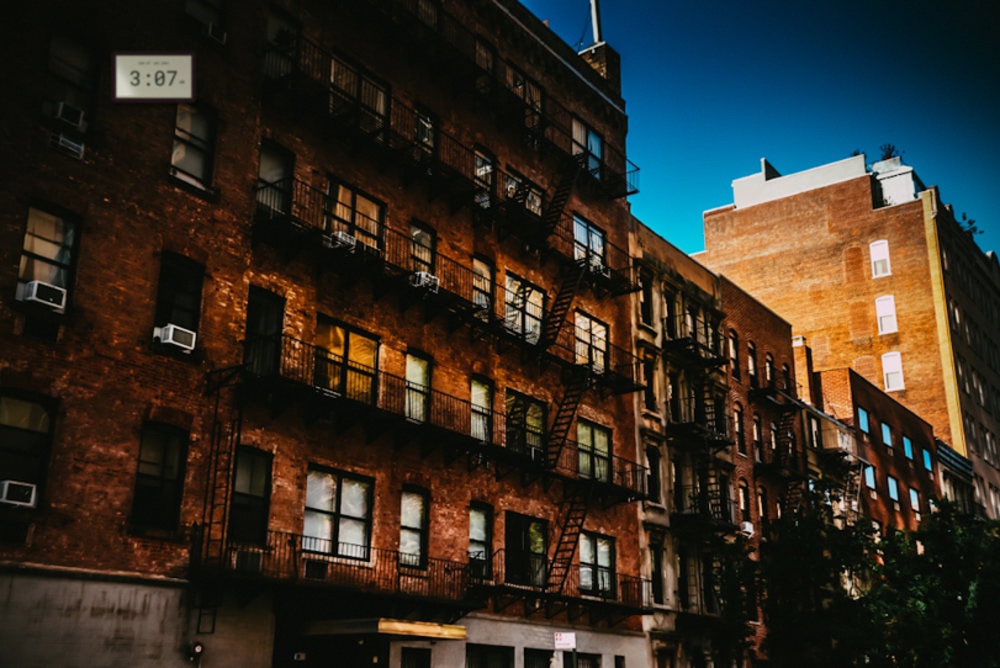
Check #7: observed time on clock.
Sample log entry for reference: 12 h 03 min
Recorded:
3 h 07 min
